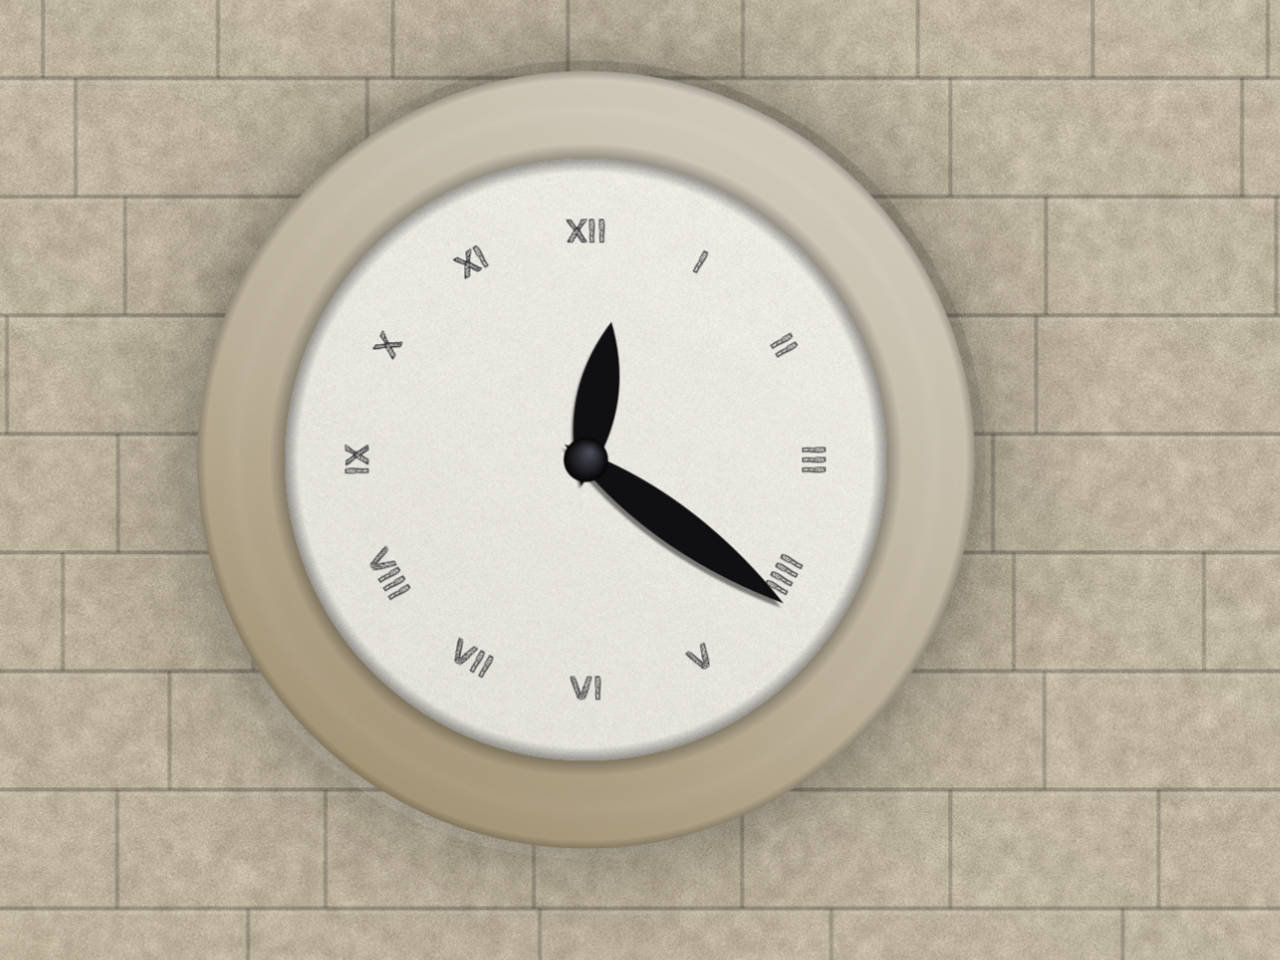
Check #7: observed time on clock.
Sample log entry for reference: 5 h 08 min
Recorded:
12 h 21 min
